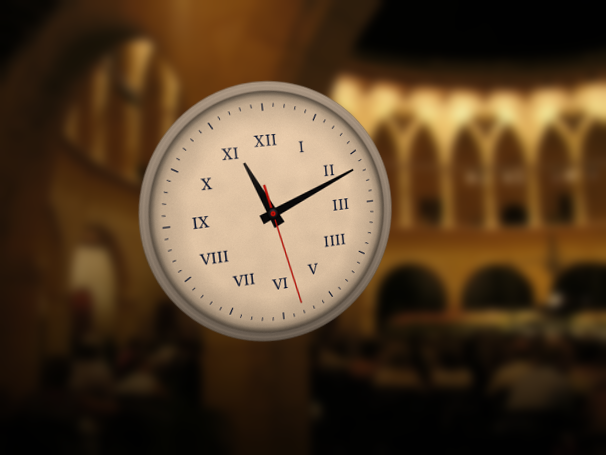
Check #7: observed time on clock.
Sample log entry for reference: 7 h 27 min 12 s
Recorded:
11 h 11 min 28 s
